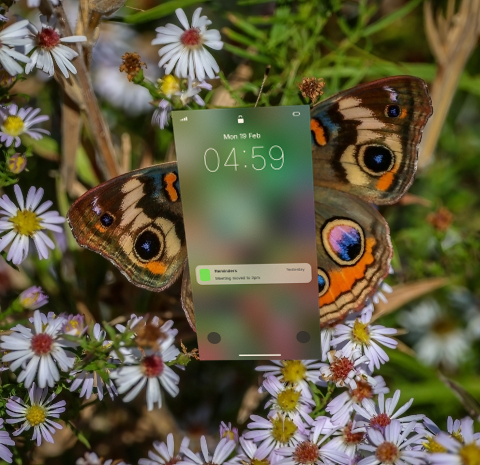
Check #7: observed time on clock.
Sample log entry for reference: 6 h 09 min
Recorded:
4 h 59 min
